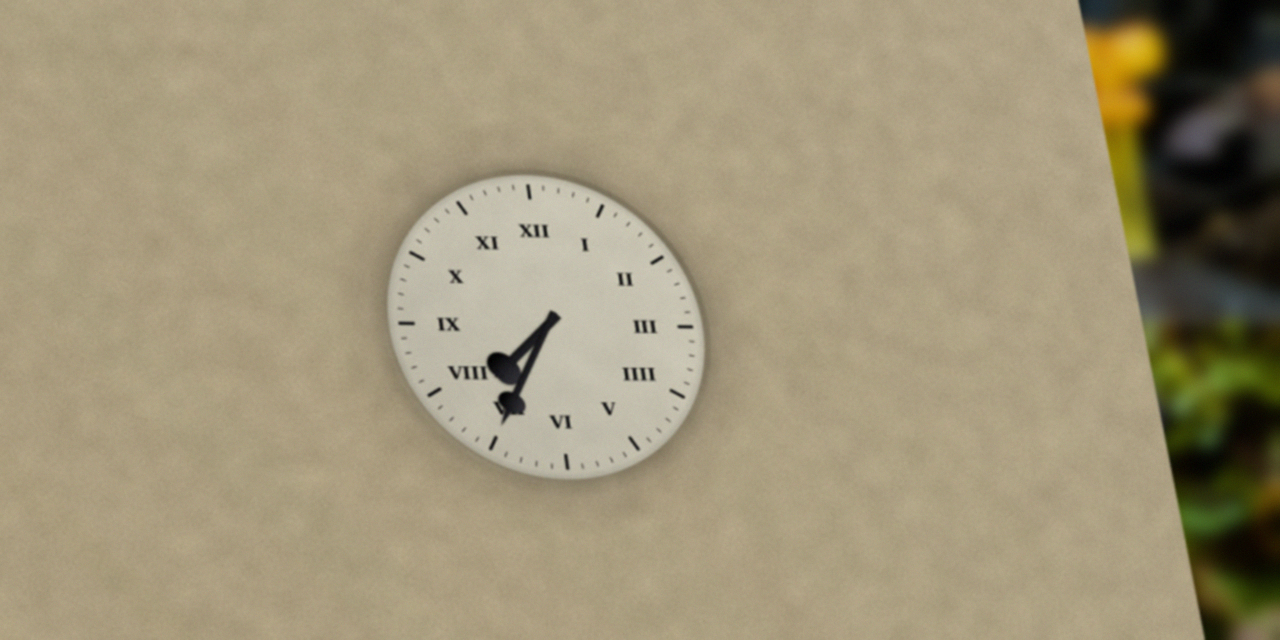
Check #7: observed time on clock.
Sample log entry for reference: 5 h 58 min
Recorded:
7 h 35 min
